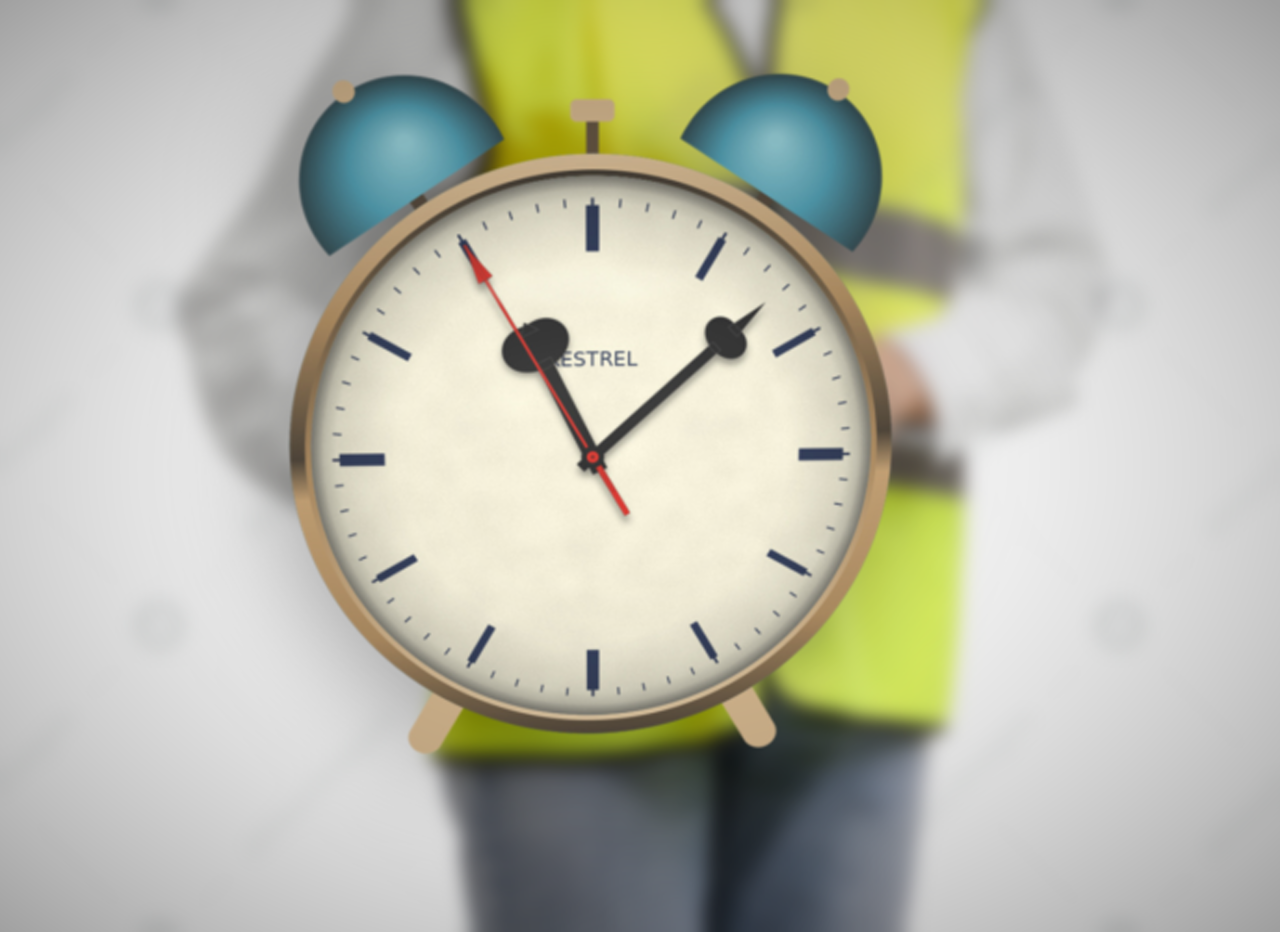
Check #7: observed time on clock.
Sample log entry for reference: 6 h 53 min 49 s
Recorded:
11 h 07 min 55 s
